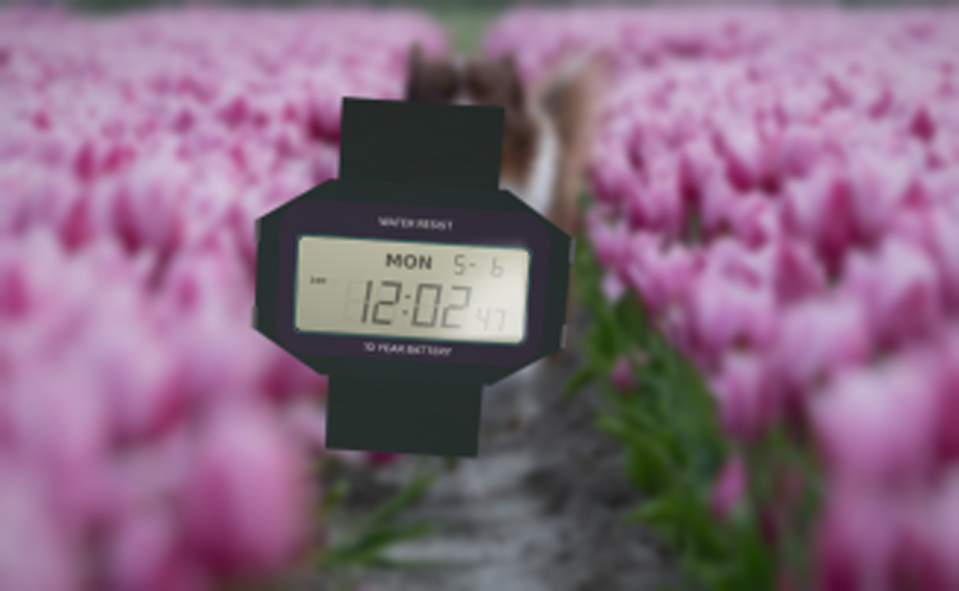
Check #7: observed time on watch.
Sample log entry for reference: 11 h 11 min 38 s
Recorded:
12 h 02 min 47 s
